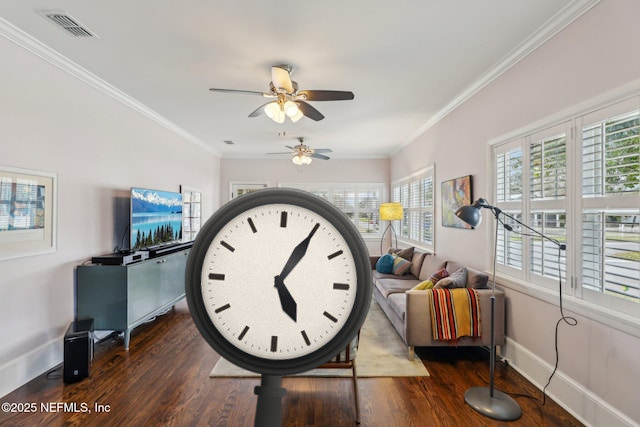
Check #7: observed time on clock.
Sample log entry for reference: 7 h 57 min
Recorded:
5 h 05 min
